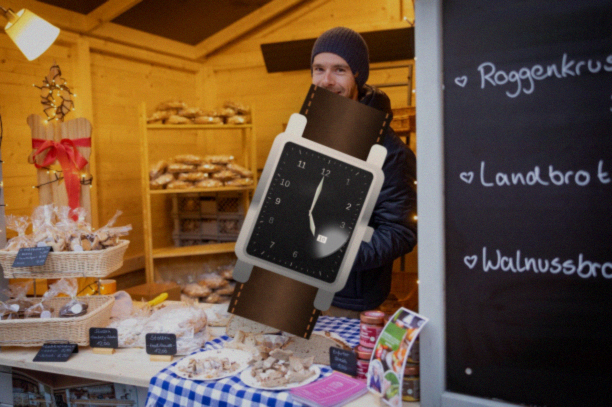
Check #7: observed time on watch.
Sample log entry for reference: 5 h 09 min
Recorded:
5 h 00 min
